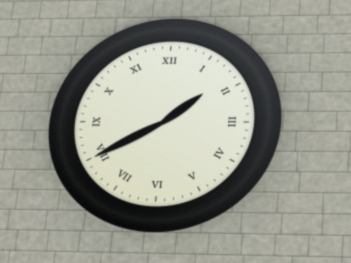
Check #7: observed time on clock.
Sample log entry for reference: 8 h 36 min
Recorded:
1 h 40 min
